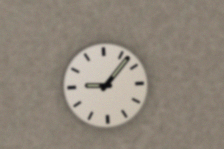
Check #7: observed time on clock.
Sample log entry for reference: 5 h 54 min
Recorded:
9 h 07 min
